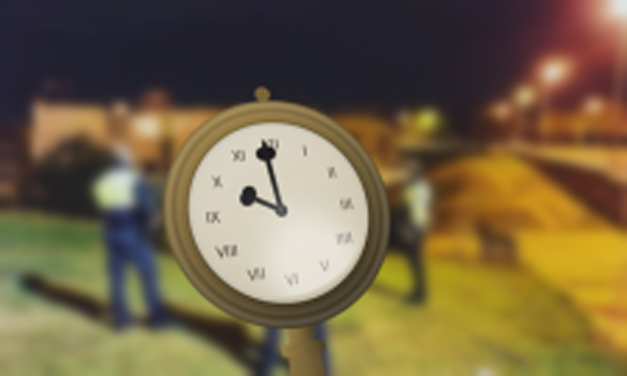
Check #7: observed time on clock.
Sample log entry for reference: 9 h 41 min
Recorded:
9 h 59 min
